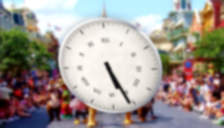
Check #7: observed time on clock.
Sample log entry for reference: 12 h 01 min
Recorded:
5 h 26 min
